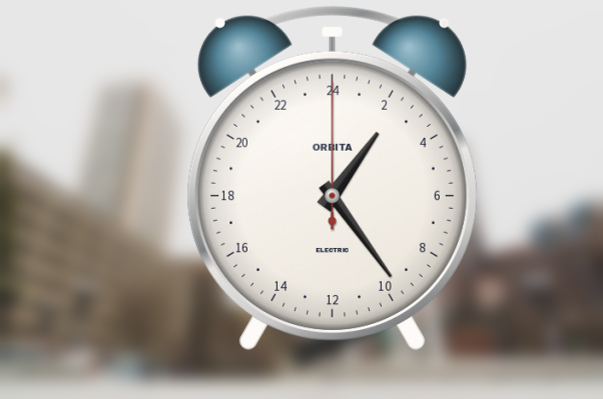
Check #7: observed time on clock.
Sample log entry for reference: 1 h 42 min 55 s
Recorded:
2 h 24 min 00 s
